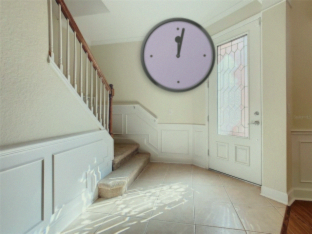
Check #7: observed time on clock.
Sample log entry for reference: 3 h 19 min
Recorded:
12 h 02 min
